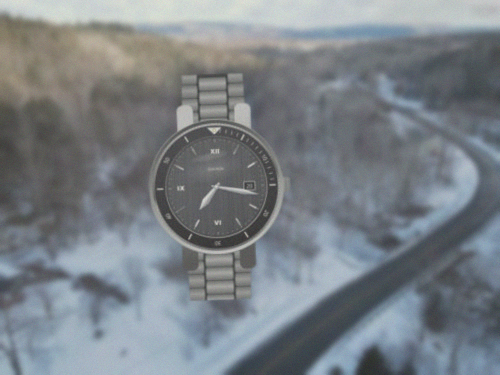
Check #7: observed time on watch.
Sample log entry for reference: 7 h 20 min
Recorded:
7 h 17 min
